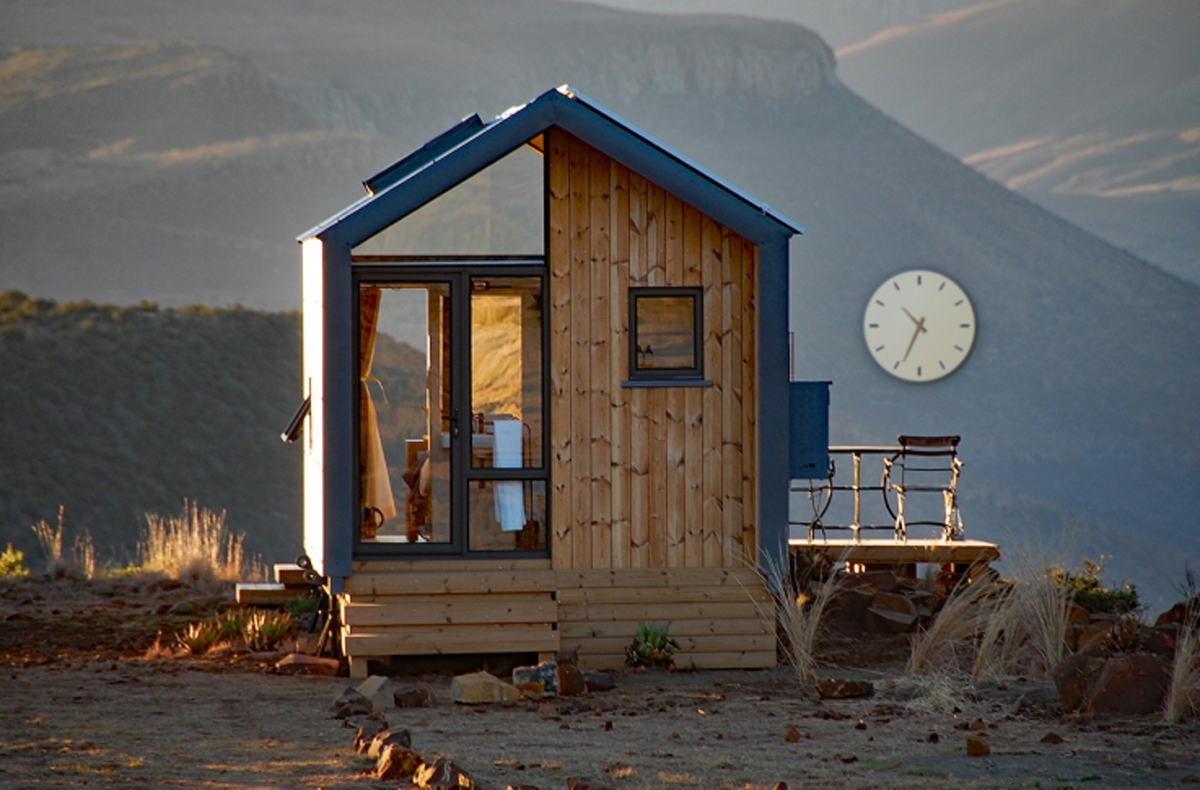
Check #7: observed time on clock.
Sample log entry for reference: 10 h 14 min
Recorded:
10 h 34 min
